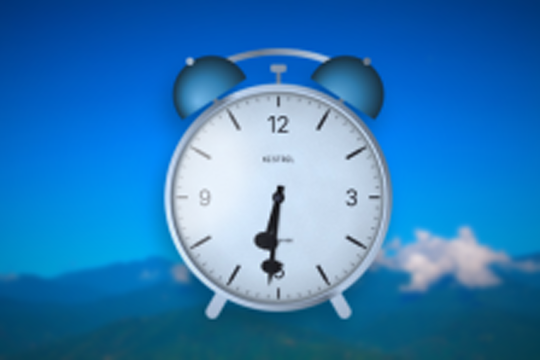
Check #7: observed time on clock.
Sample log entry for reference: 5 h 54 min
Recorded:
6 h 31 min
